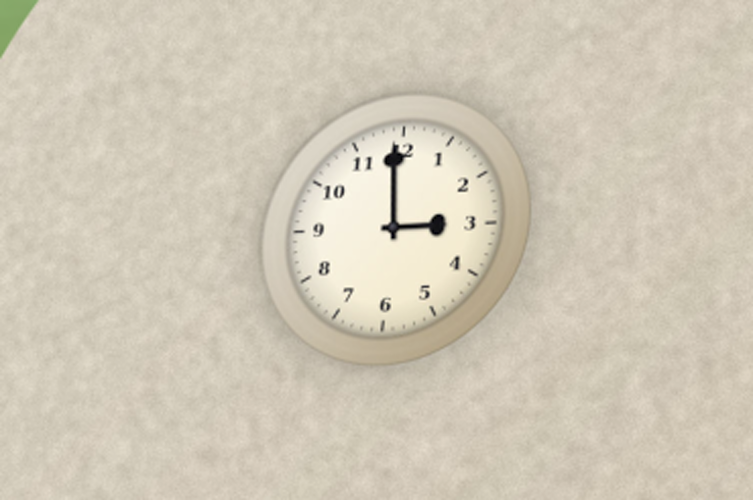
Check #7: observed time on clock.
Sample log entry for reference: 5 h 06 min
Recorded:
2 h 59 min
